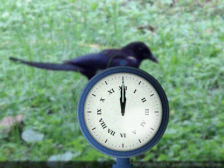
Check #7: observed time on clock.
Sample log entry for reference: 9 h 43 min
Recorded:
12 h 00 min
